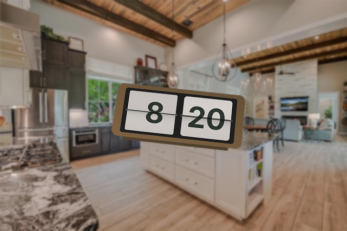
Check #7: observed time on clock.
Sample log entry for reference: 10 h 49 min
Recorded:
8 h 20 min
